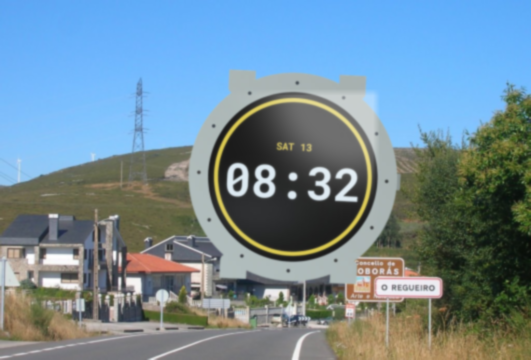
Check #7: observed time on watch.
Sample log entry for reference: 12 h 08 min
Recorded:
8 h 32 min
